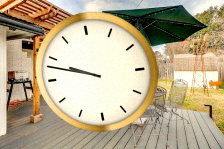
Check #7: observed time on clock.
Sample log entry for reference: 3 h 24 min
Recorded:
9 h 48 min
